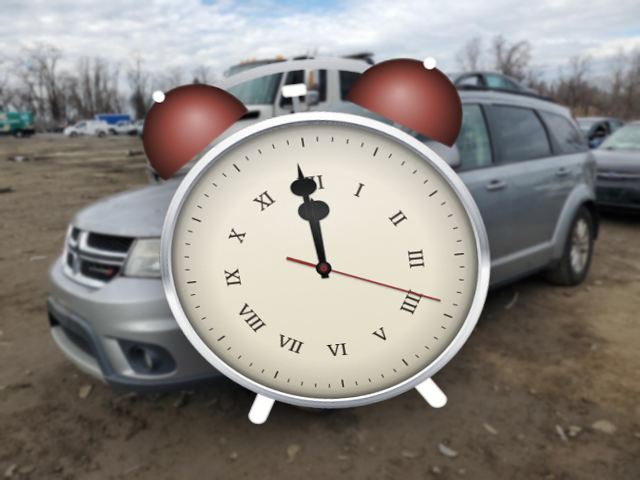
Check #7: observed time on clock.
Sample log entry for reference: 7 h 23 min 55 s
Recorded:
11 h 59 min 19 s
